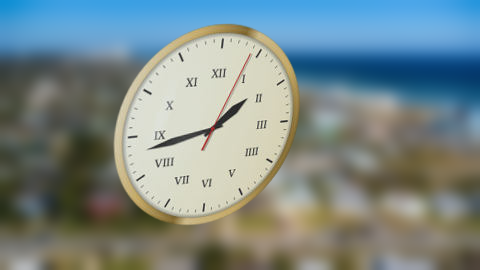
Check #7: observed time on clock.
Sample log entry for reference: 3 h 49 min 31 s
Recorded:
1 h 43 min 04 s
